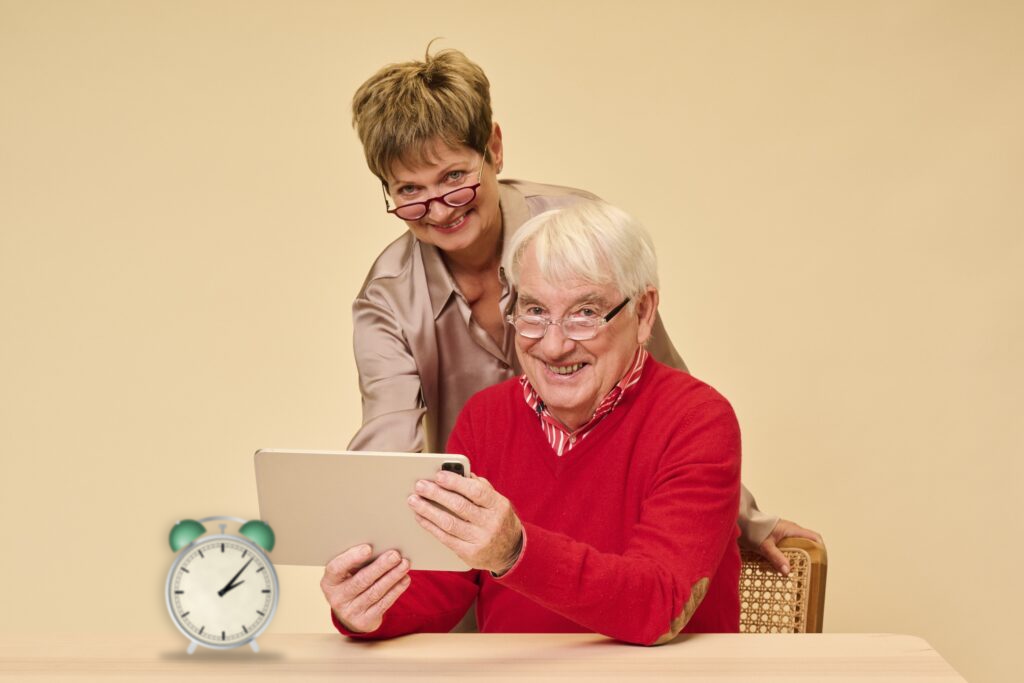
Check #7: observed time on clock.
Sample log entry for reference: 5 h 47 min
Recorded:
2 h 07 min
